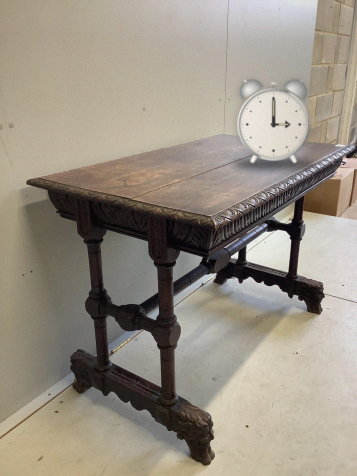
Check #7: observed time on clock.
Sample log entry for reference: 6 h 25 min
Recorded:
3 h 00 min
